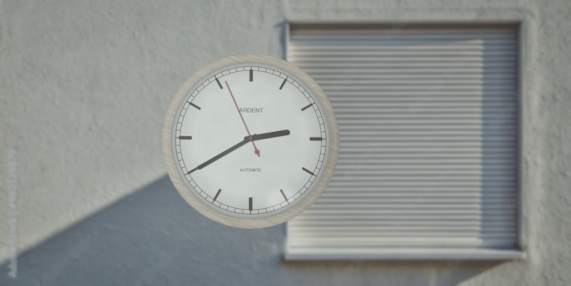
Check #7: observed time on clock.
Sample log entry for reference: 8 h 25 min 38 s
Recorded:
2 h 39 min 56 s
